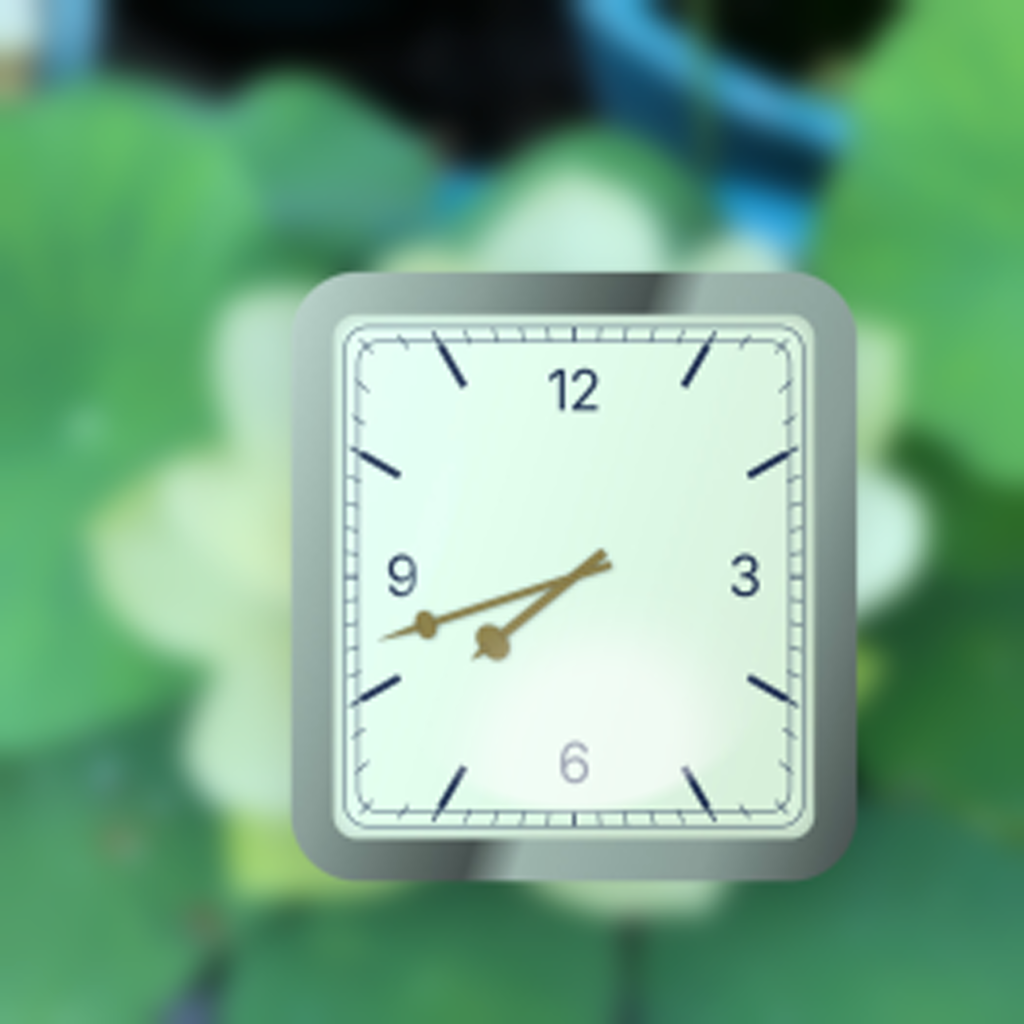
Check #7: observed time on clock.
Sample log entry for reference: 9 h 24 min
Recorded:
7 h 42 min
